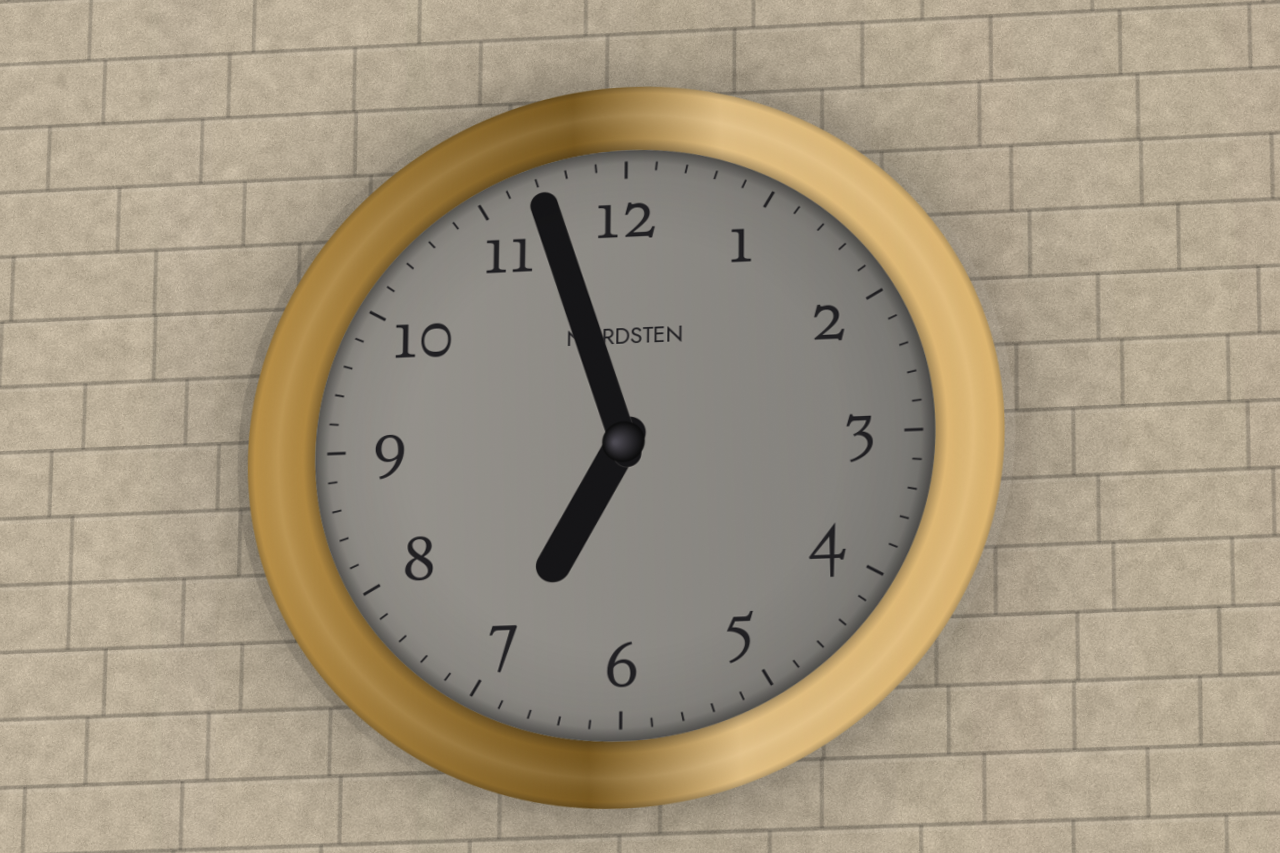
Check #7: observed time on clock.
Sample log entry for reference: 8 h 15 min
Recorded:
6 h 57 min
